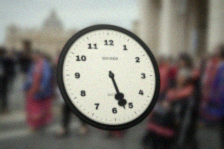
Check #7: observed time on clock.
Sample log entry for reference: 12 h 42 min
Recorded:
5 h 27 min
